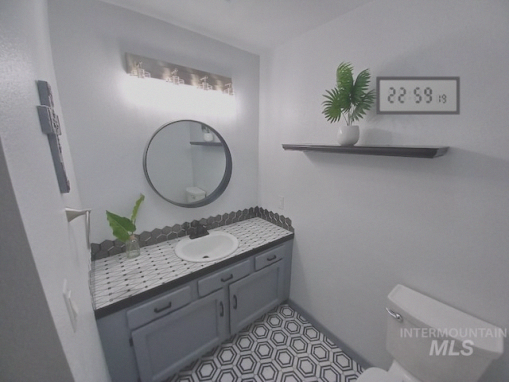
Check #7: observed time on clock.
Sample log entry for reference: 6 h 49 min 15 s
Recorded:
22 h 59 min 19 s
